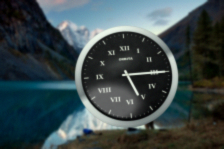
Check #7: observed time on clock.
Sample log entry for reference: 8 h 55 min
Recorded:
5 h 15 min
